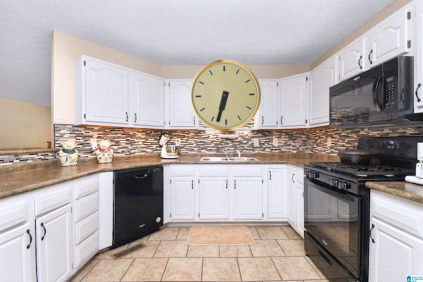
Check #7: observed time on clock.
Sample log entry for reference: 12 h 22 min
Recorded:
6 h 33 min
